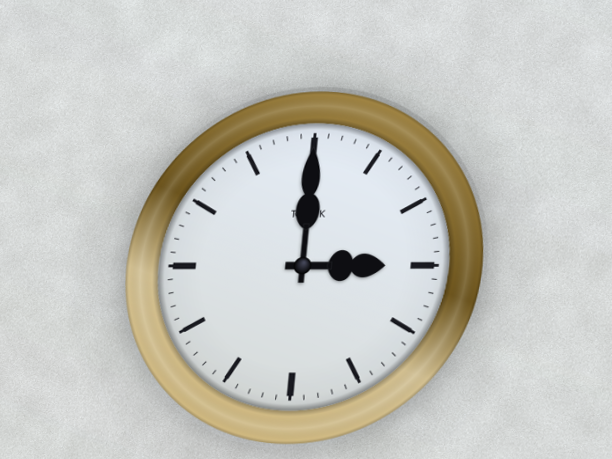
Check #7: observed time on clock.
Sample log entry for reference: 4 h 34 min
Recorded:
3 h 00 min
